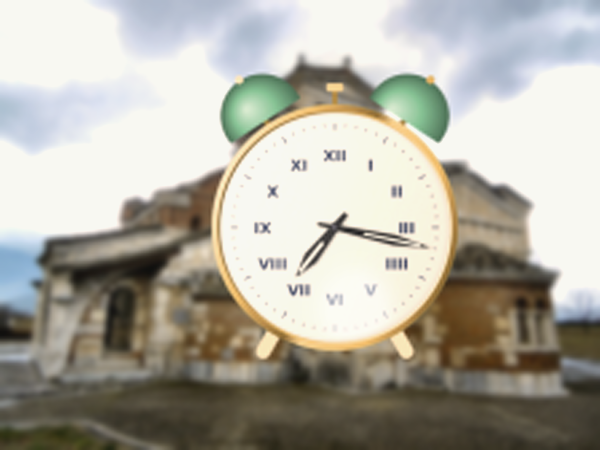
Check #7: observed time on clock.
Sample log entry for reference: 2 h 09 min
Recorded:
7 h 17 min
